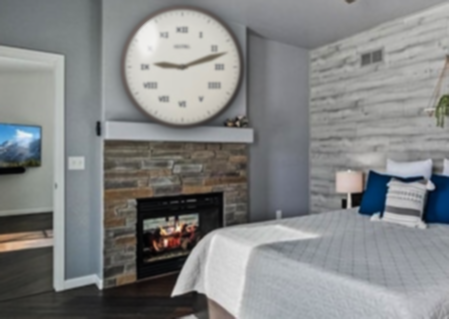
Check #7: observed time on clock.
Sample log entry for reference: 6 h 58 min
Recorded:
9 h 12 min
